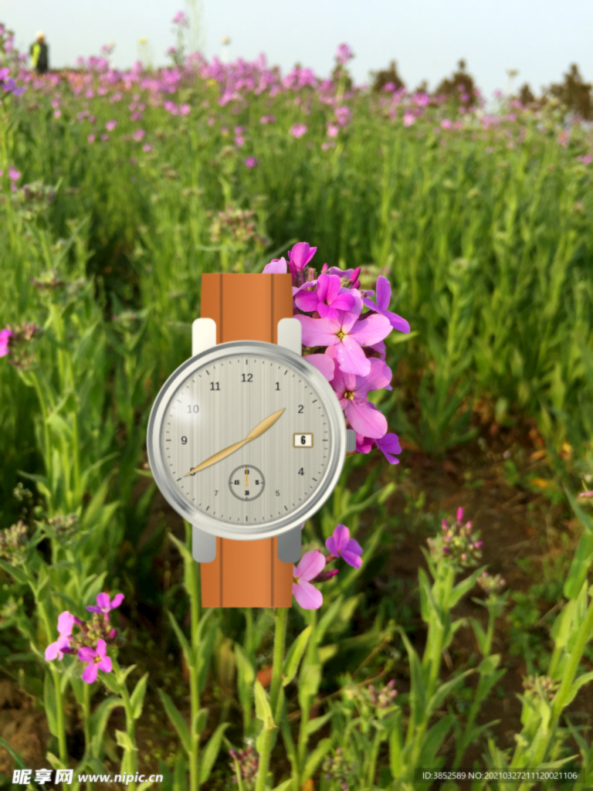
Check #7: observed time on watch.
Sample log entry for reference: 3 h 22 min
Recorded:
1 h 40 min
